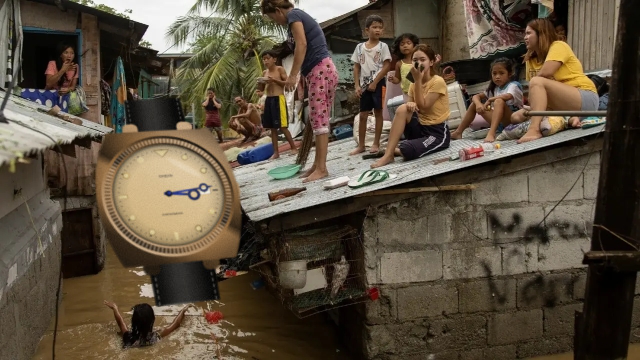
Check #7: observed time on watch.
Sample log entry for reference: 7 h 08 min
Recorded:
3 h 14 min
